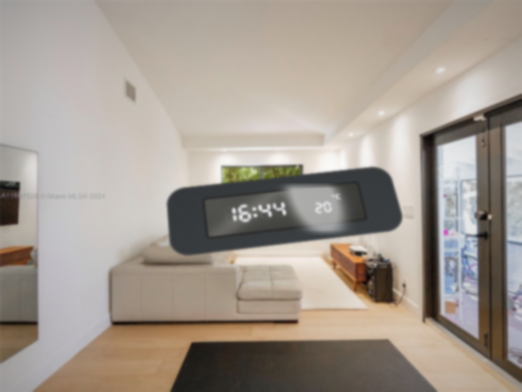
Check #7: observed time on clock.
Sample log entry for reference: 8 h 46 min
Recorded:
16 h 44 min
